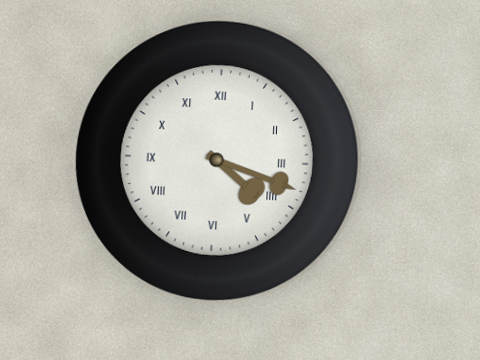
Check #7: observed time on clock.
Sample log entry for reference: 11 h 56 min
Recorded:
4 h 18 min
